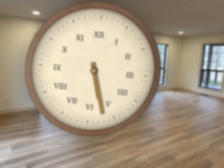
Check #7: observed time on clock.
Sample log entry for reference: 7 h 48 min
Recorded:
5 h 27 min
